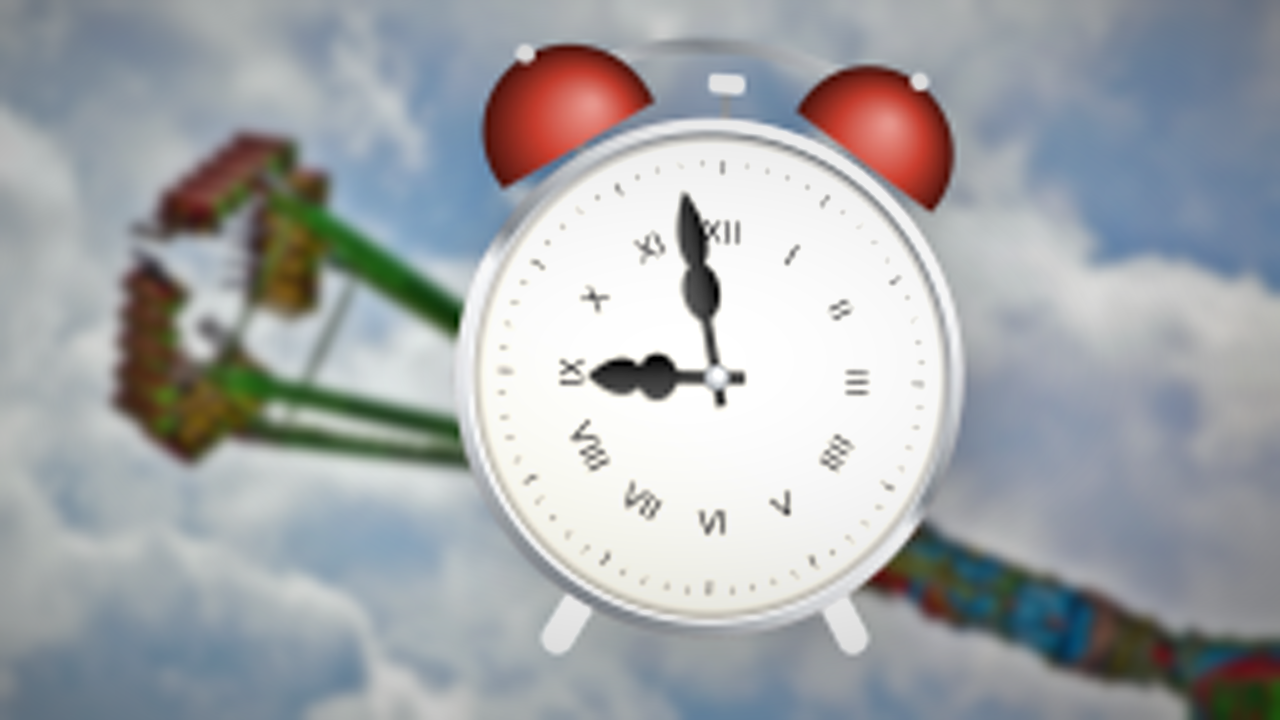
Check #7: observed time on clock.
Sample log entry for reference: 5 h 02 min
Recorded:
8 h 58 min
